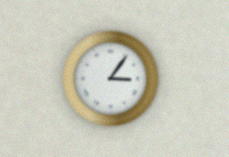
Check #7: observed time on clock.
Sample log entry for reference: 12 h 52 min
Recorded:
3 h 06 min
